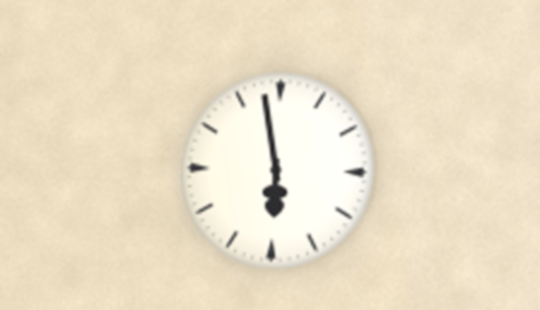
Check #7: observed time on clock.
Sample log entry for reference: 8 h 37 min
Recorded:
5 h 58 min
